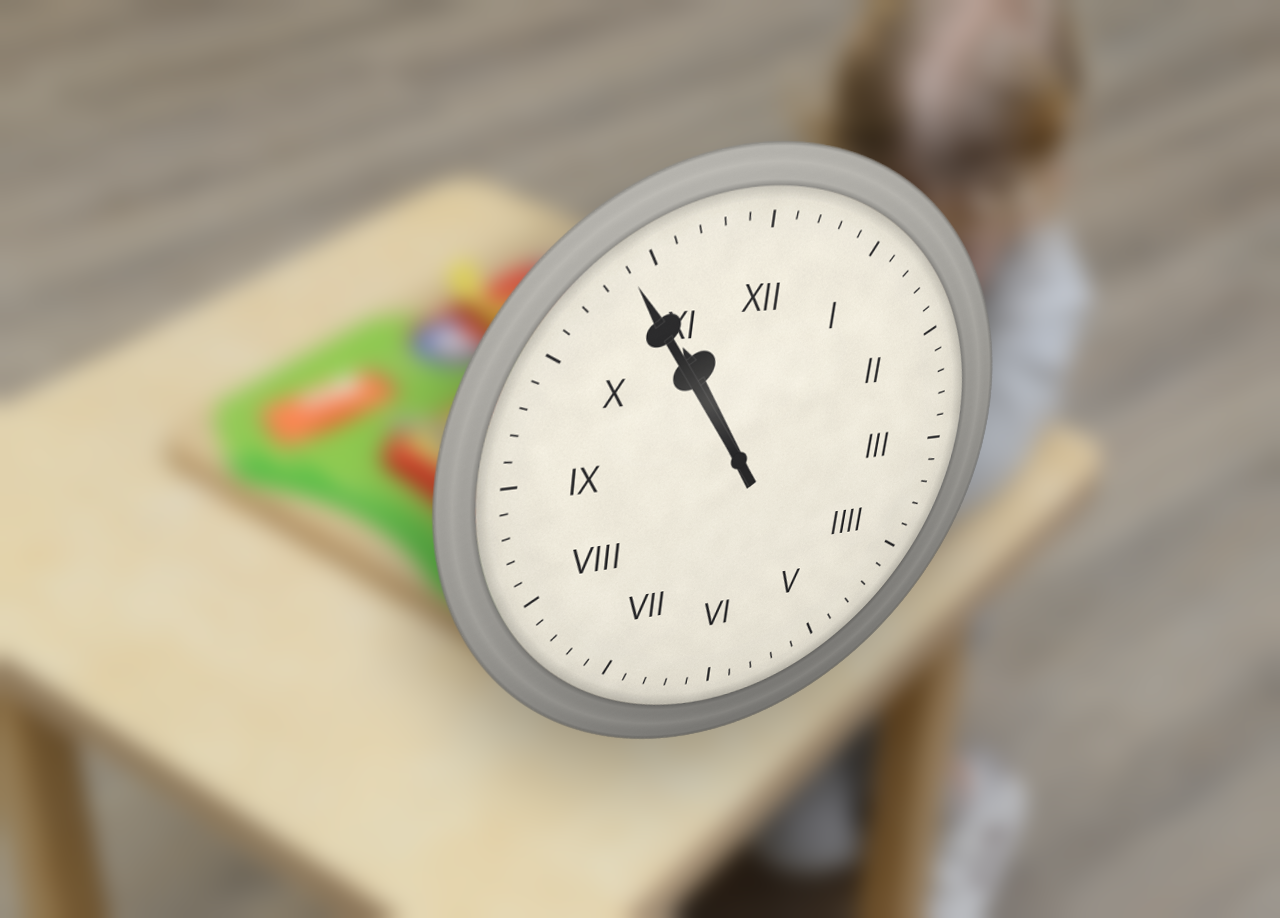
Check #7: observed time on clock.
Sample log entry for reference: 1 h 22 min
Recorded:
10 h 54 min
